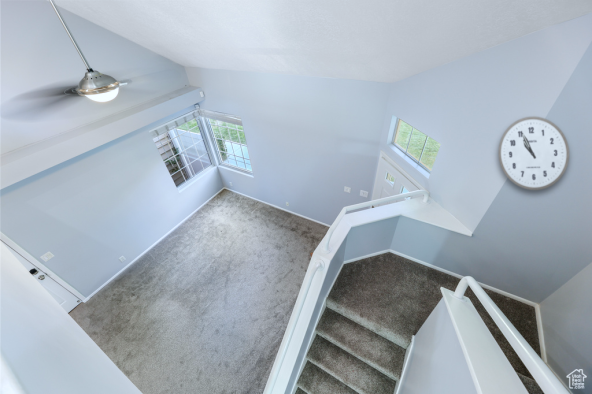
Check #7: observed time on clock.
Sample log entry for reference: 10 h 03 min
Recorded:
10 h 56 min
